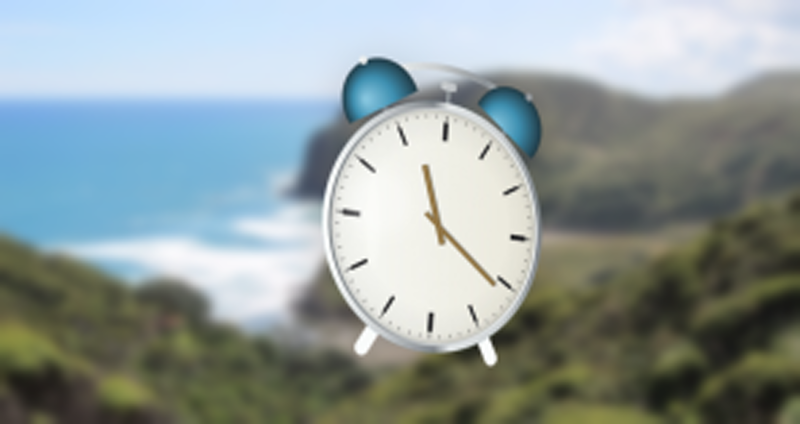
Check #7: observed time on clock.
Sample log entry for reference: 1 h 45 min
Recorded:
11 h 21 min
